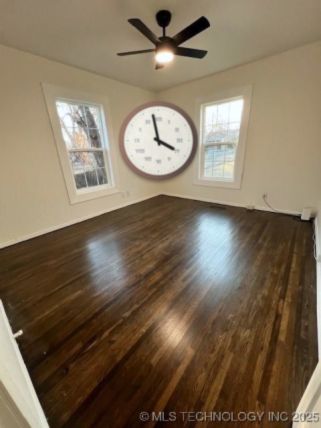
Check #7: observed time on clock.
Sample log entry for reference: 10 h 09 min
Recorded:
3 h 58 min
